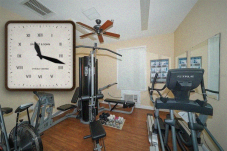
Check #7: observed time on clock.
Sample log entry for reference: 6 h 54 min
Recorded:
11 h 18 min
